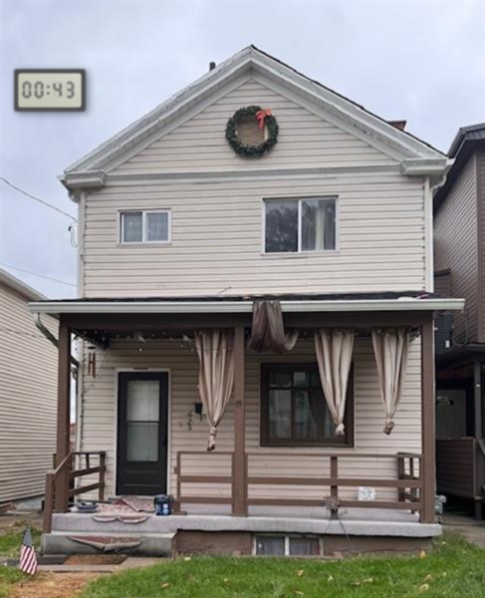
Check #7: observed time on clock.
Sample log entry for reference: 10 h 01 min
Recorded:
0 h 43 min
